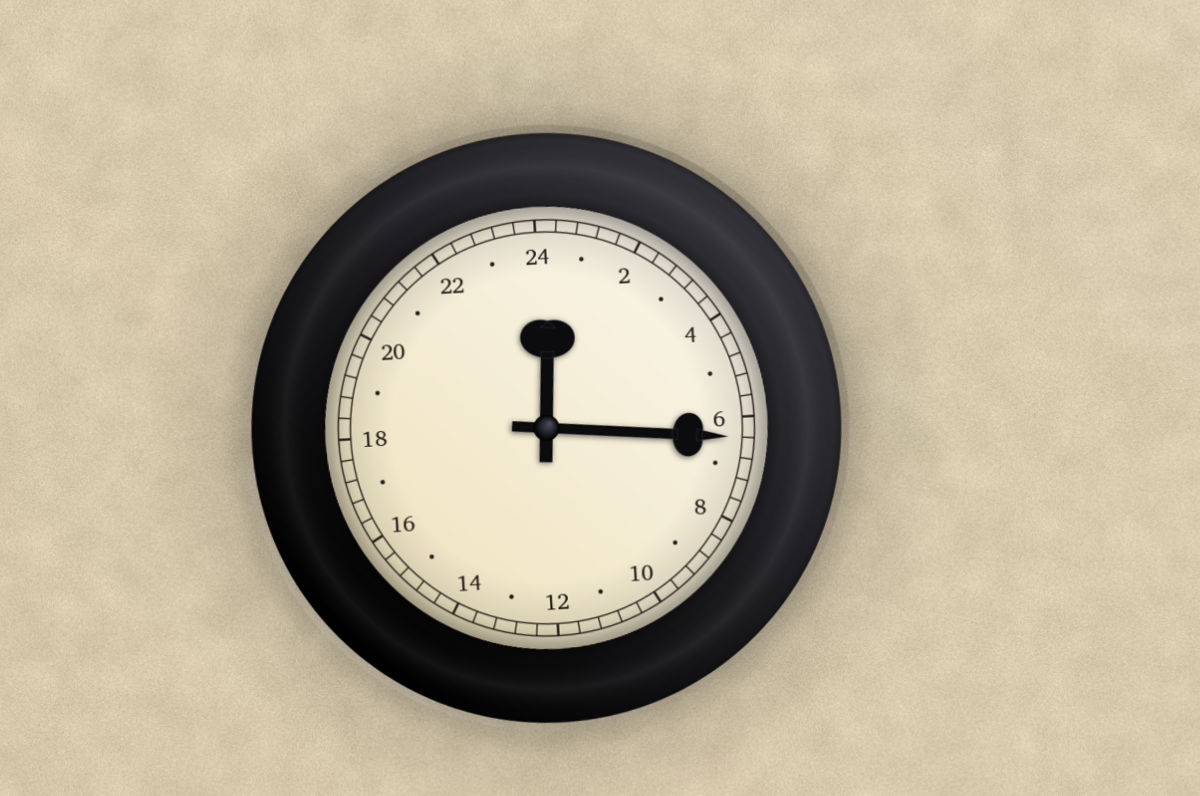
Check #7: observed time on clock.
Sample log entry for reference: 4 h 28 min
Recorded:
0 h 16 min
